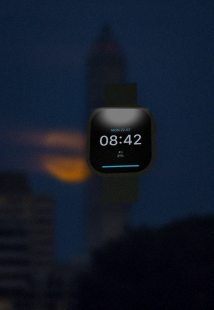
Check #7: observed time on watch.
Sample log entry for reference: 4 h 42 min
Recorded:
8 h 42 min
